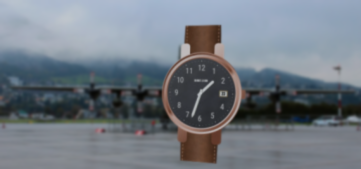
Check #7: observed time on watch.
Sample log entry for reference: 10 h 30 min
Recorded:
1 h 33 min
